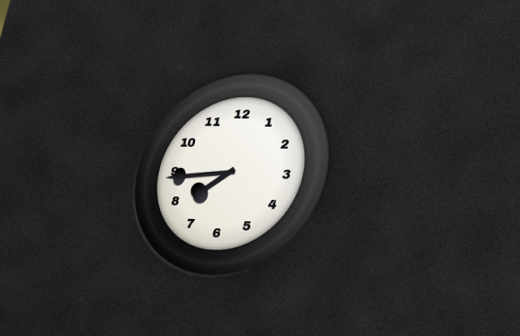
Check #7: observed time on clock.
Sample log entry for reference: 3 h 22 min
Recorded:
7 h 44 min
